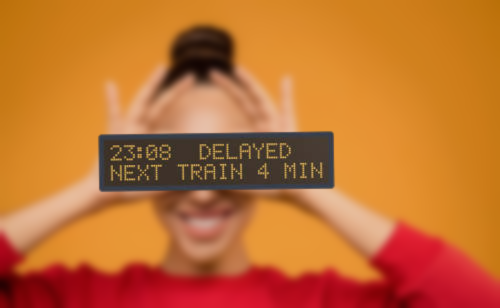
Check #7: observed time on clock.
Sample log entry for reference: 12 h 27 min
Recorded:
23 h 08 min
